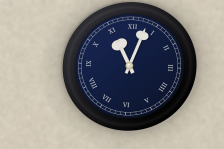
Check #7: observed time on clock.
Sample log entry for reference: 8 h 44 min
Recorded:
11 h 03 min
